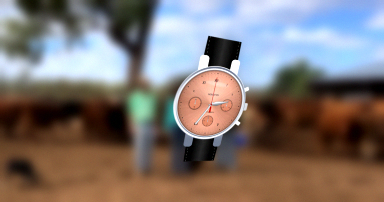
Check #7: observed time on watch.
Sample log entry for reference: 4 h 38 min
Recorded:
2 h 35 min
